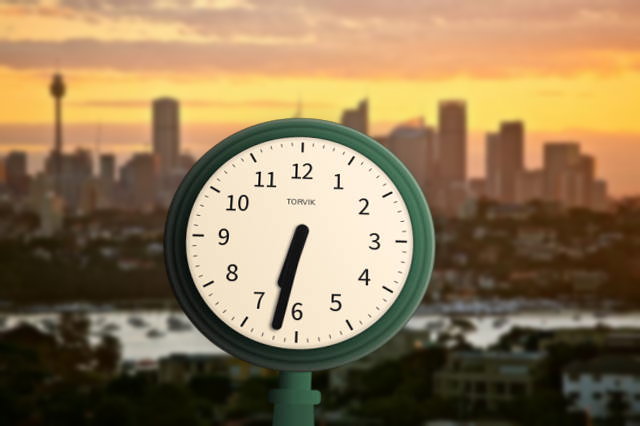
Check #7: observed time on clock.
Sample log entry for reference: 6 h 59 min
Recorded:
6 h 32 min
